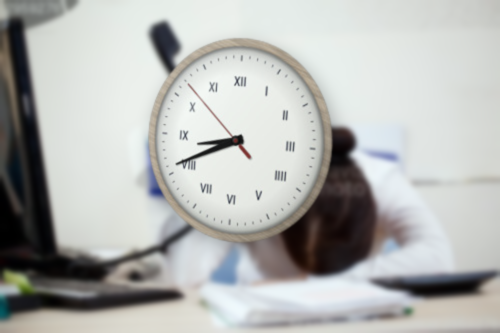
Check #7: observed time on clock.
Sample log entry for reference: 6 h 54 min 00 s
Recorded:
8 h 40 min 52 s
